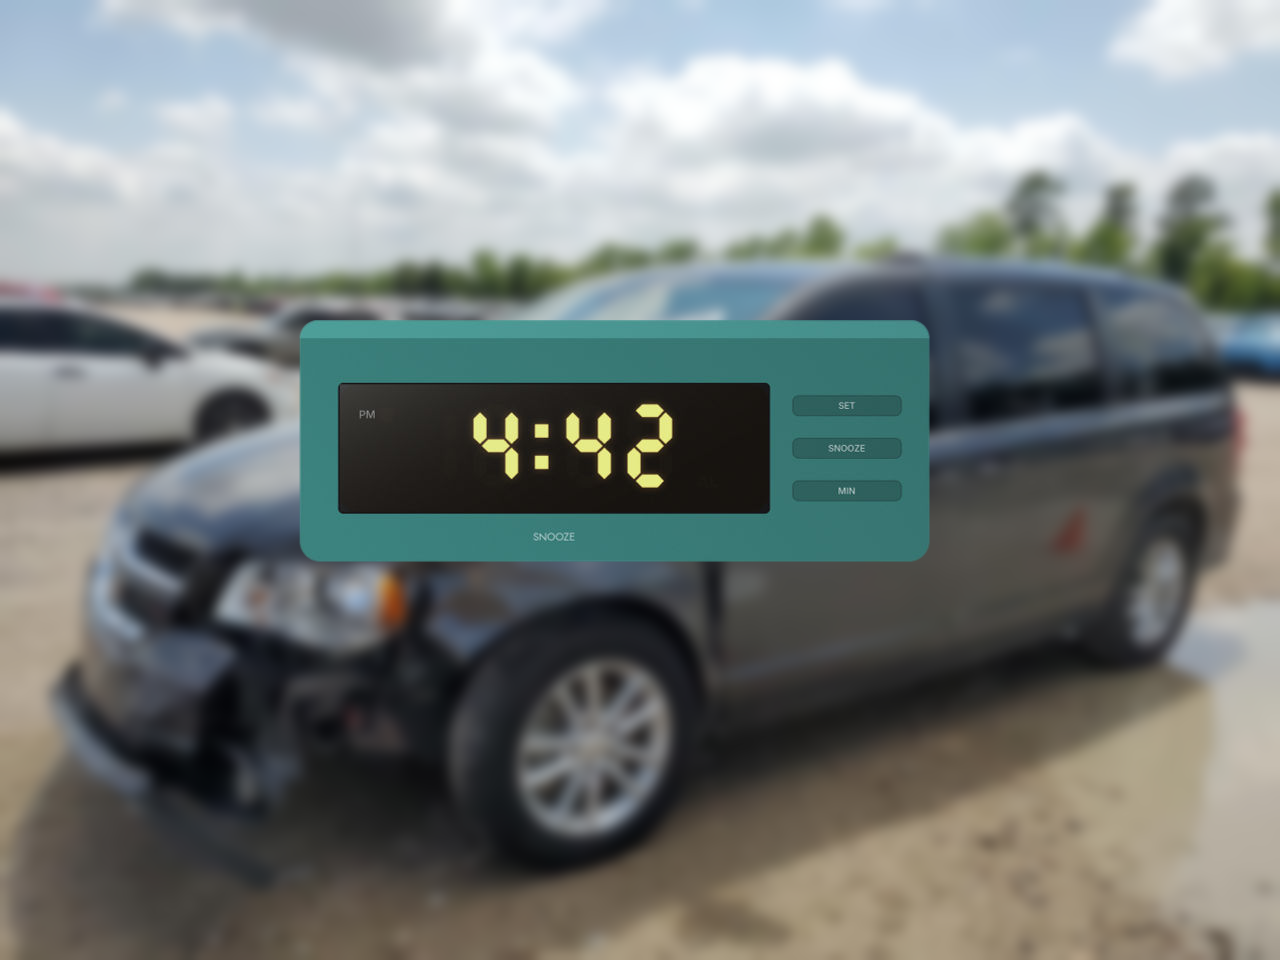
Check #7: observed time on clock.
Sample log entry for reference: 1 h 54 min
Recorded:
4 h 42 min
